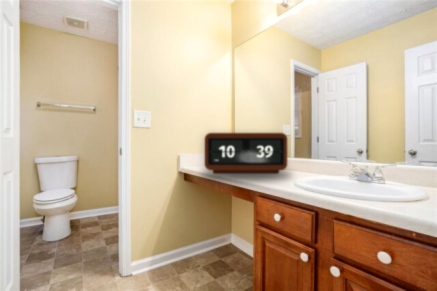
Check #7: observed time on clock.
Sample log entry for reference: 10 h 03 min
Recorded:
10 h 39 min
